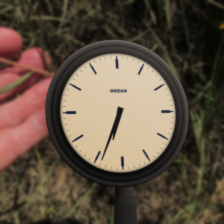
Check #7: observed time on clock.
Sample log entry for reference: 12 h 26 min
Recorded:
6 h 34 min
